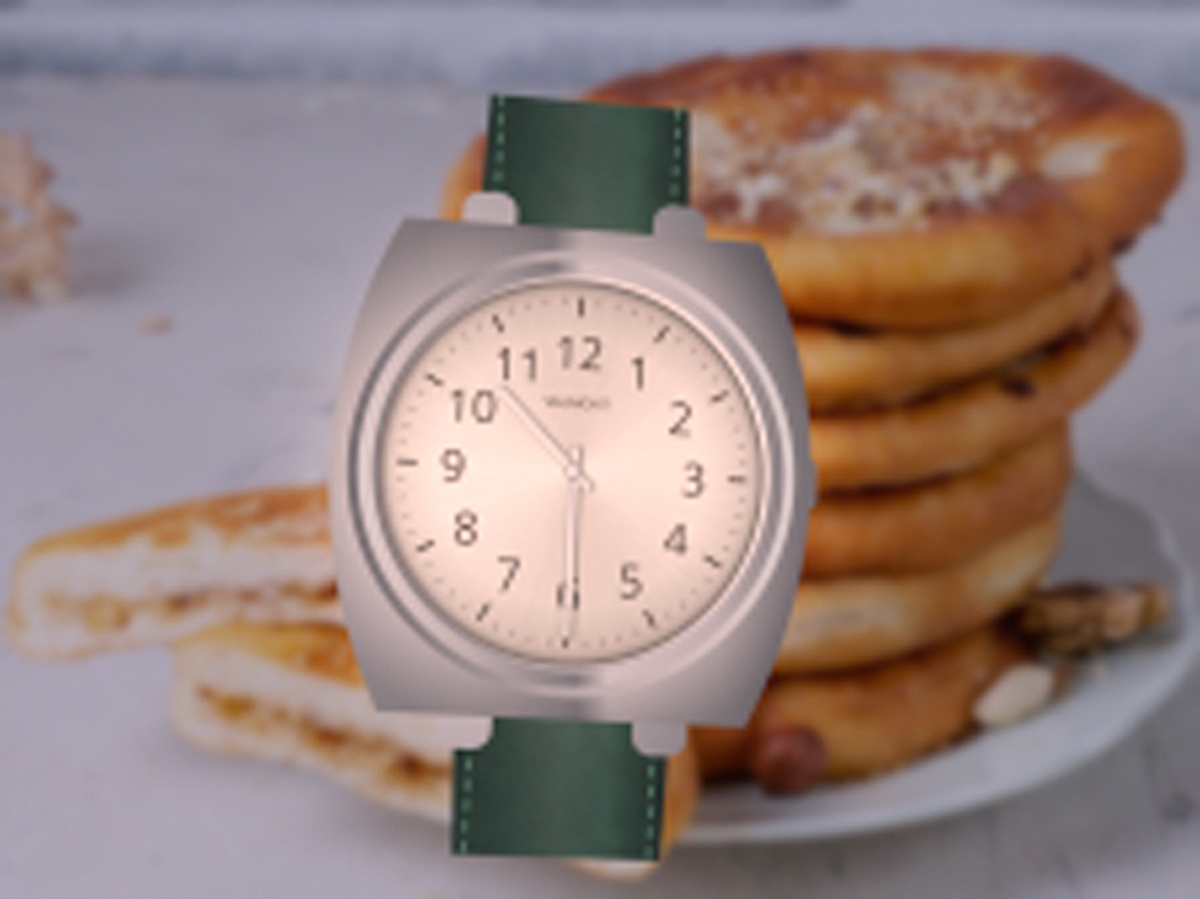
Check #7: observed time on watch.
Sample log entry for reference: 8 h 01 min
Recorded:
10 h 30 min
